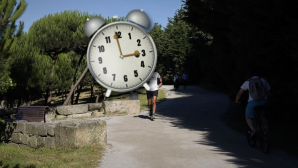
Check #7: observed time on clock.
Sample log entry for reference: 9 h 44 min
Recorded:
2 h 59 min
